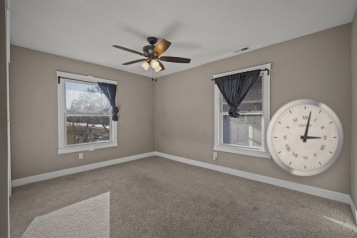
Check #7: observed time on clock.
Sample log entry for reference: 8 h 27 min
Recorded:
3 h 02 min
